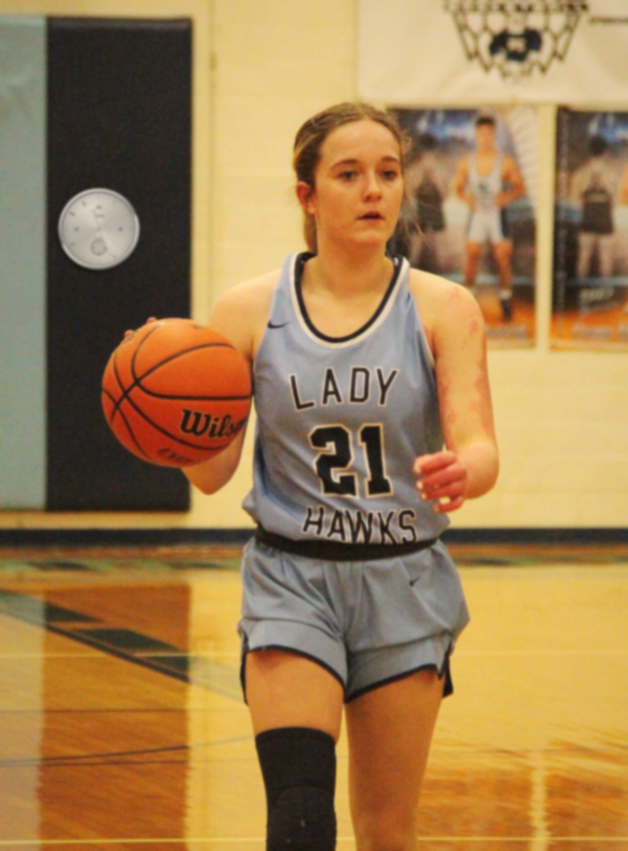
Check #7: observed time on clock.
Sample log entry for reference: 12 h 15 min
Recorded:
11 h 26 min
